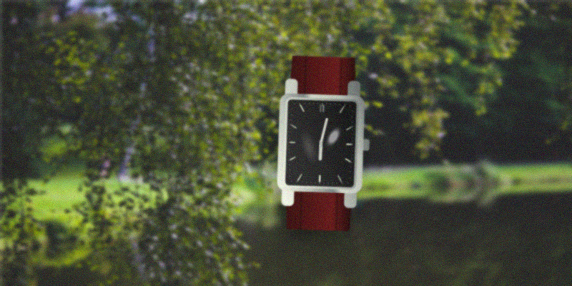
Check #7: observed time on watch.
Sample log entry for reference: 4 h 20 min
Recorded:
6 h 02 min
